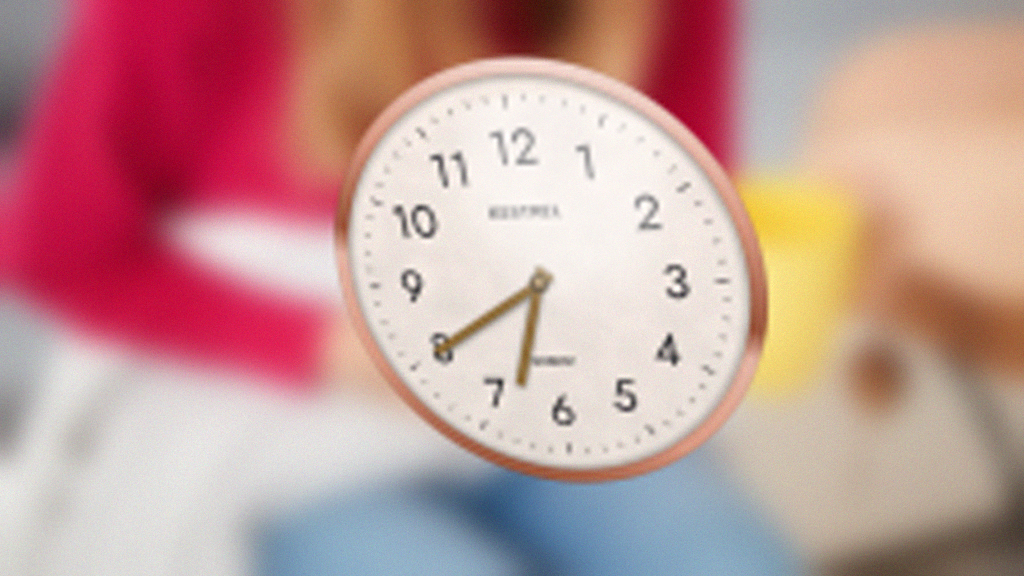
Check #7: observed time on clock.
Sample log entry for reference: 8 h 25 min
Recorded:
6 h 40 min
